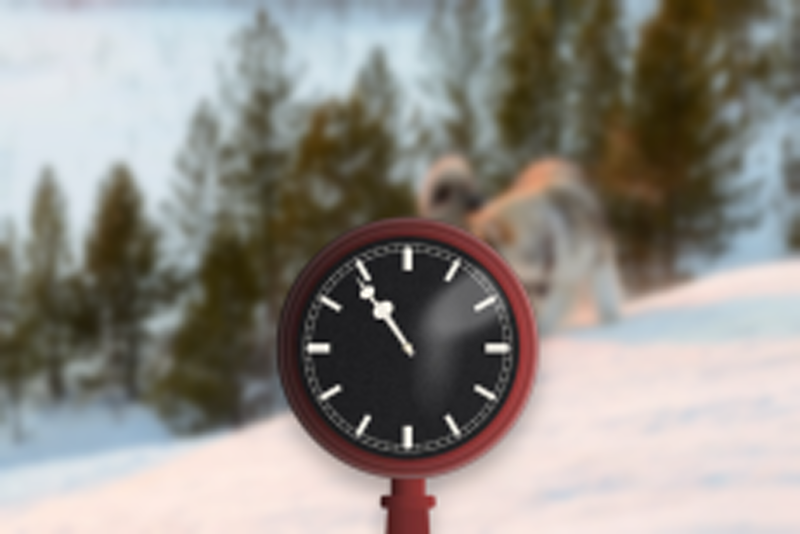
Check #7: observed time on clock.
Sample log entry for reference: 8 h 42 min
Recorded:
10 h 54 min
